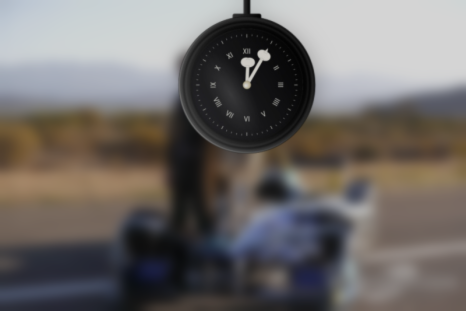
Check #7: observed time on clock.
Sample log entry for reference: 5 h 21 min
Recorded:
12 h 05 min
